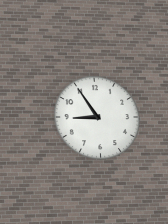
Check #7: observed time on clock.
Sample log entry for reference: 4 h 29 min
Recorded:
8 h 55 min
